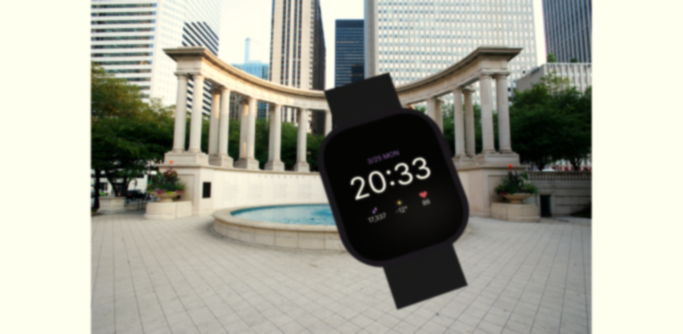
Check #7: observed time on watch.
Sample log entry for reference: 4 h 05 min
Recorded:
20 h 33 min
